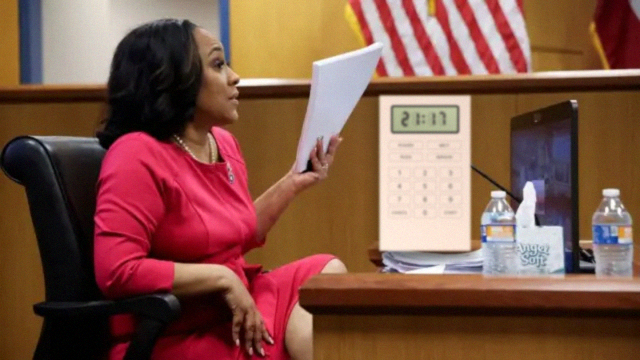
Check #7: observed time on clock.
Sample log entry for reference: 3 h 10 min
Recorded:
21 h 17 min
